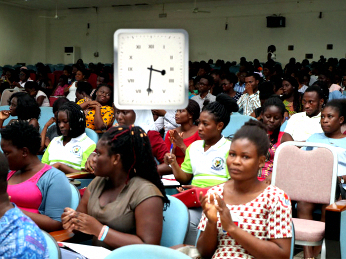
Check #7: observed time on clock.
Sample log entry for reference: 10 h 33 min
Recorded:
3 h 31 min
